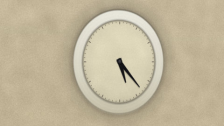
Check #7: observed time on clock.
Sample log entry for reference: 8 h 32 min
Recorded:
5 h 23 min
